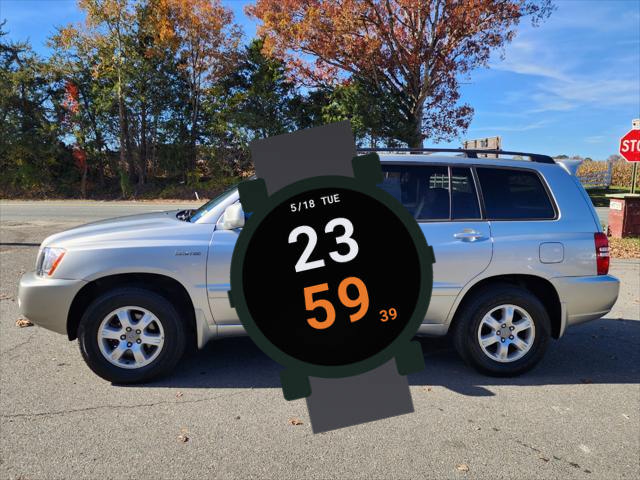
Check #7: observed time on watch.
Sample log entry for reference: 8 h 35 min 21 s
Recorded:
23 h 59 min 39 s
